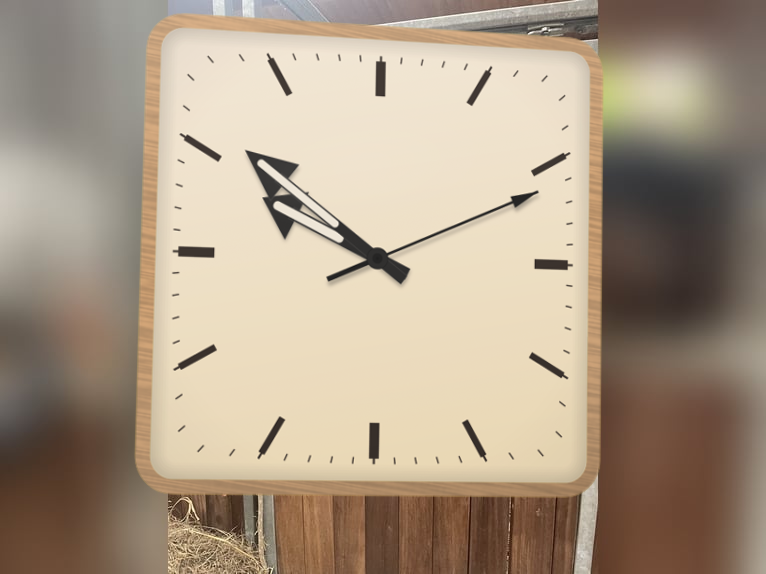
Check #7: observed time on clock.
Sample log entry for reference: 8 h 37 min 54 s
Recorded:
9 h 51 min 11 s
